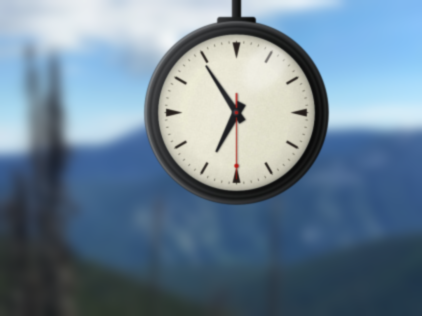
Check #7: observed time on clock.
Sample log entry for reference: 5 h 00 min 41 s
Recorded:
6 h 54 min 30 s
